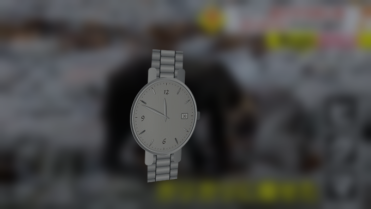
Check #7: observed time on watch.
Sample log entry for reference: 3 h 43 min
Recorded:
11 h 49 min
